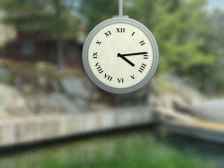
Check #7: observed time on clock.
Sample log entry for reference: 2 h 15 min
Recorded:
4 h 14 min
